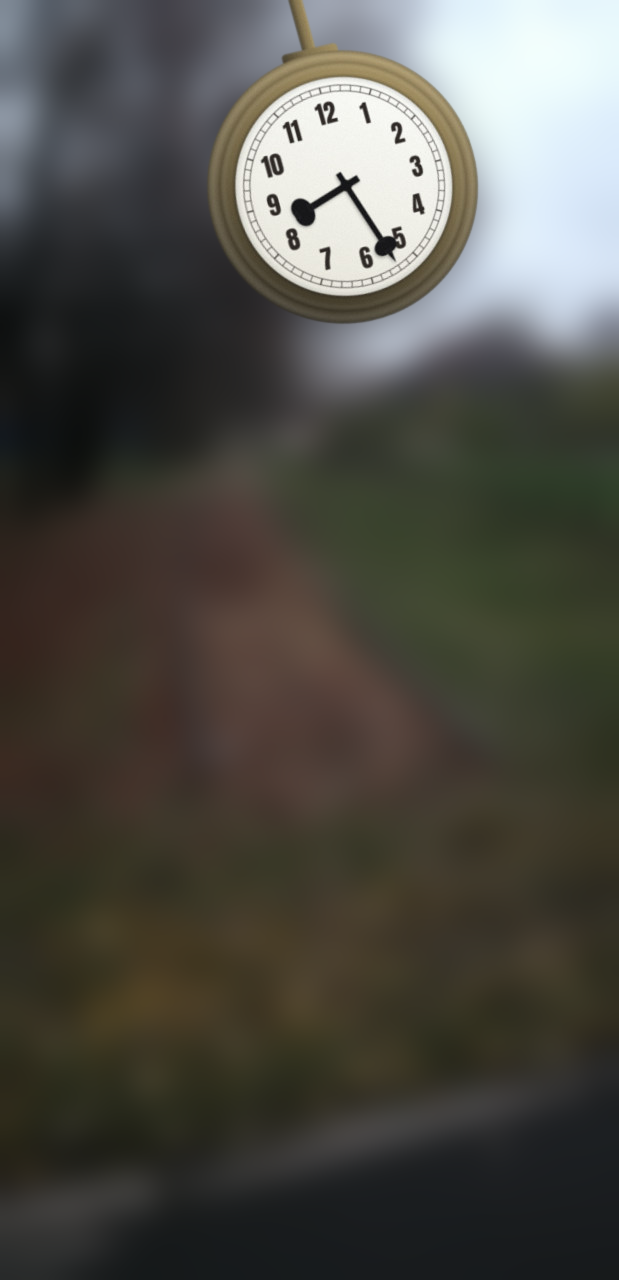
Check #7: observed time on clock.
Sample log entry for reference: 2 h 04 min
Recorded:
8 h 27 min
